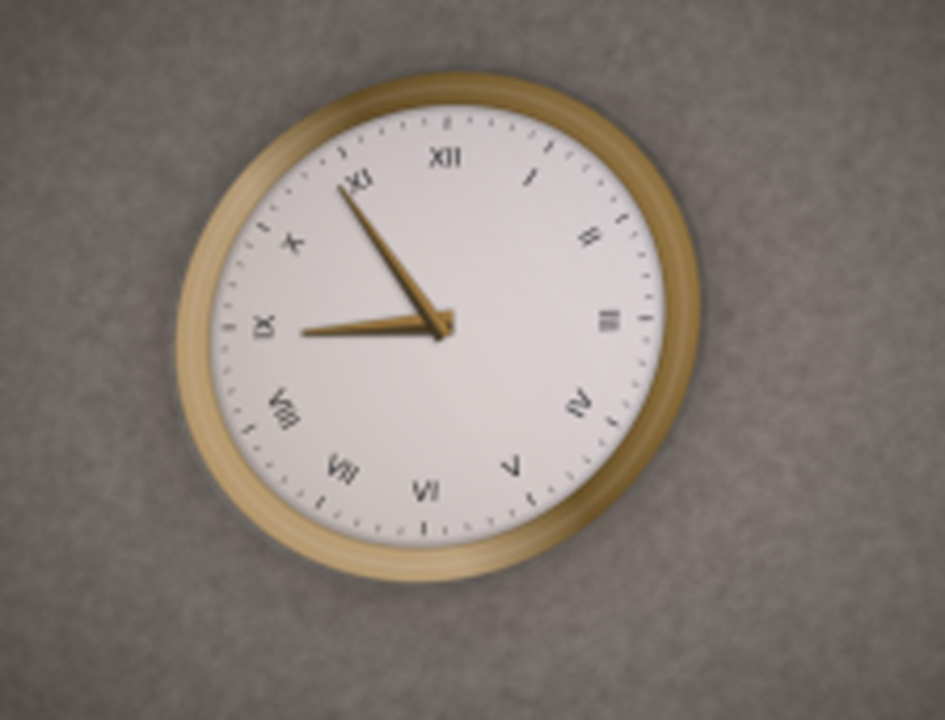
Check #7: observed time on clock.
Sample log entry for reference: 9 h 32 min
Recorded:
8 h 54 min
